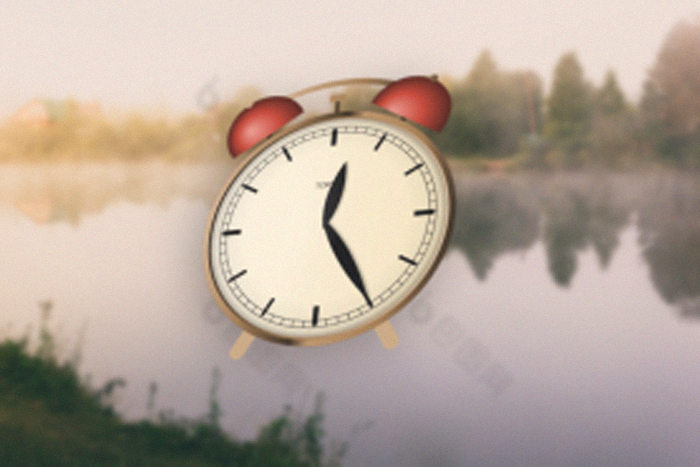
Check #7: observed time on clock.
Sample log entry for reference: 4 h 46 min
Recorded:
12 h 25 min
